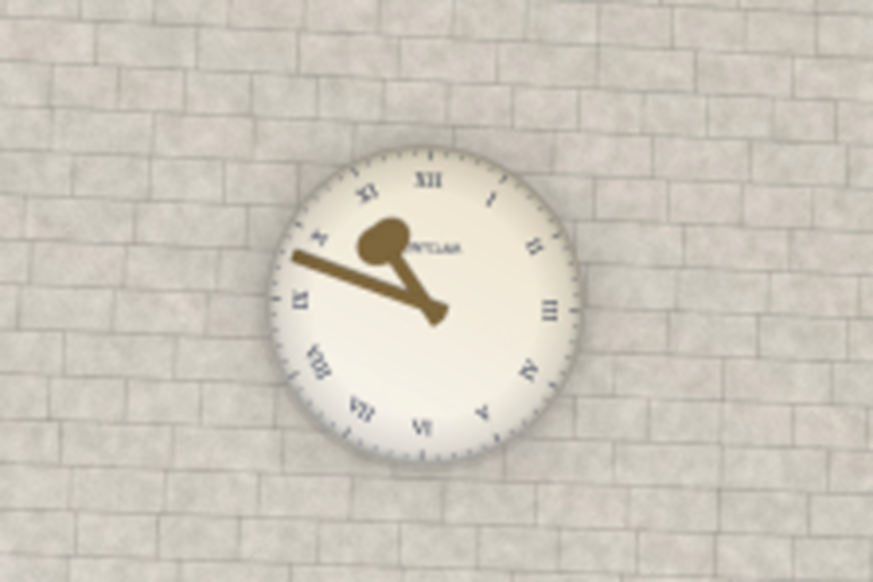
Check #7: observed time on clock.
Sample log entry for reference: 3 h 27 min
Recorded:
10 h 48 min
